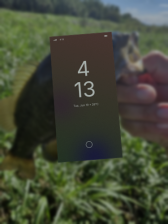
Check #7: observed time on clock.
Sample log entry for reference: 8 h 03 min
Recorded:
4 h 13 min
